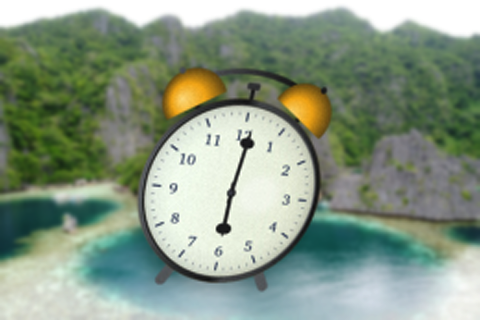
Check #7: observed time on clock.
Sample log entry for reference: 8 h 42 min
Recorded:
6 h 01 min
